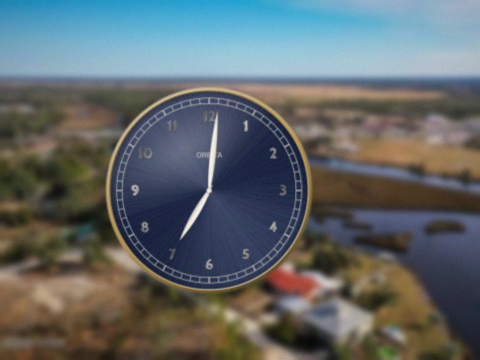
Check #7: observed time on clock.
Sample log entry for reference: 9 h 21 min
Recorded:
7 h 01 min
